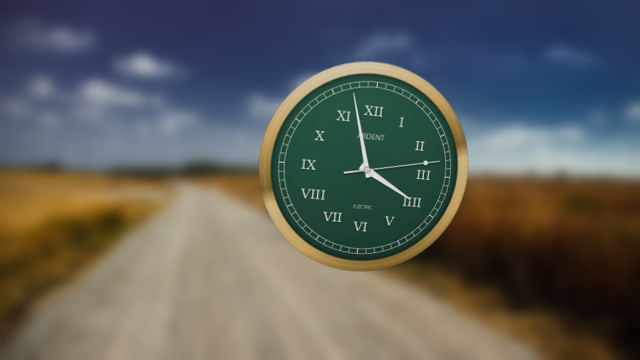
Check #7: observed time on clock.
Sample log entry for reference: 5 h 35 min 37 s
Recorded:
3 h 57 min 13 s
